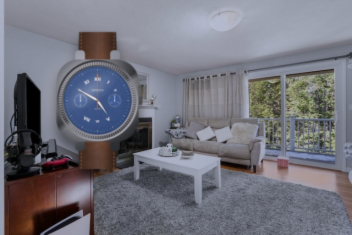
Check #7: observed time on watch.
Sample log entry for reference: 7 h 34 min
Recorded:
4 h 50 min
